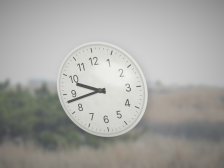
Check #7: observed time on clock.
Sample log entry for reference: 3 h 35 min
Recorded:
9 h 43 min
